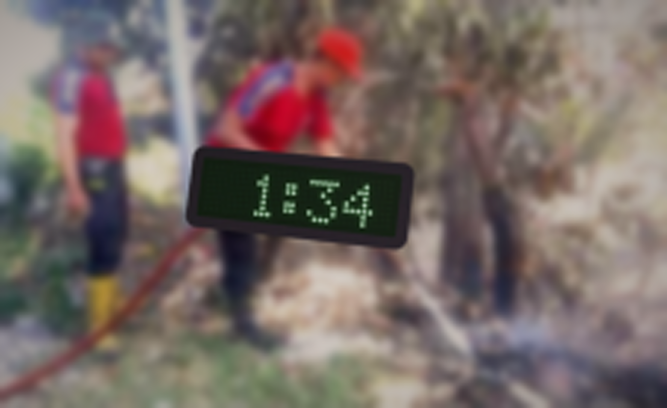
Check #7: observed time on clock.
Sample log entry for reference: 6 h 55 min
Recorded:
1 h 34 min
